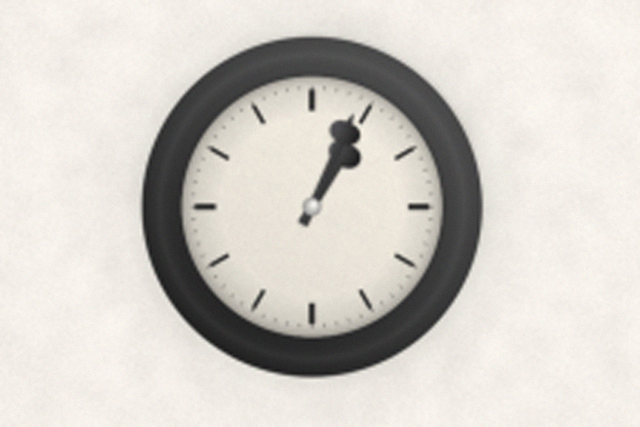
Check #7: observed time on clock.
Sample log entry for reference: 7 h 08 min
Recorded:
1 h 04 min
